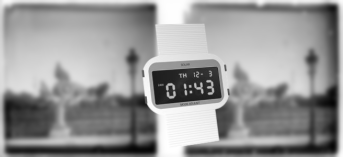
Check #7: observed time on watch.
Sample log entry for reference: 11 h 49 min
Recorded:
1 h 43 min
